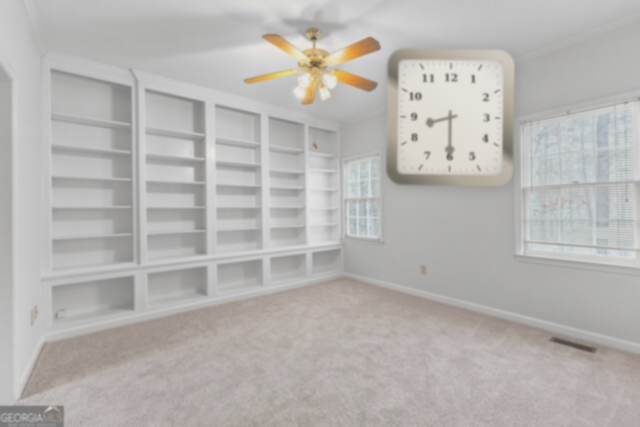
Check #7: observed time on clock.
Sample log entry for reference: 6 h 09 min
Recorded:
8 h 30 min
